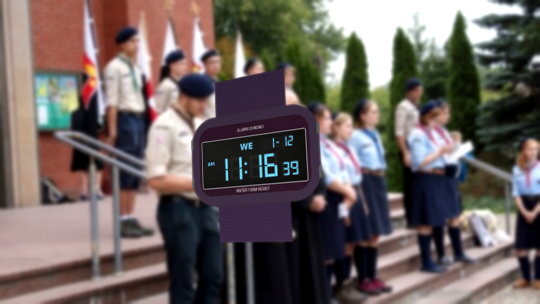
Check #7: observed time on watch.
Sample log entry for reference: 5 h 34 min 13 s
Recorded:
11 h 16 min 39 s
